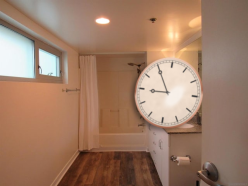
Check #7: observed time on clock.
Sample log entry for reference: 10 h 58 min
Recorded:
8 h 55 min
